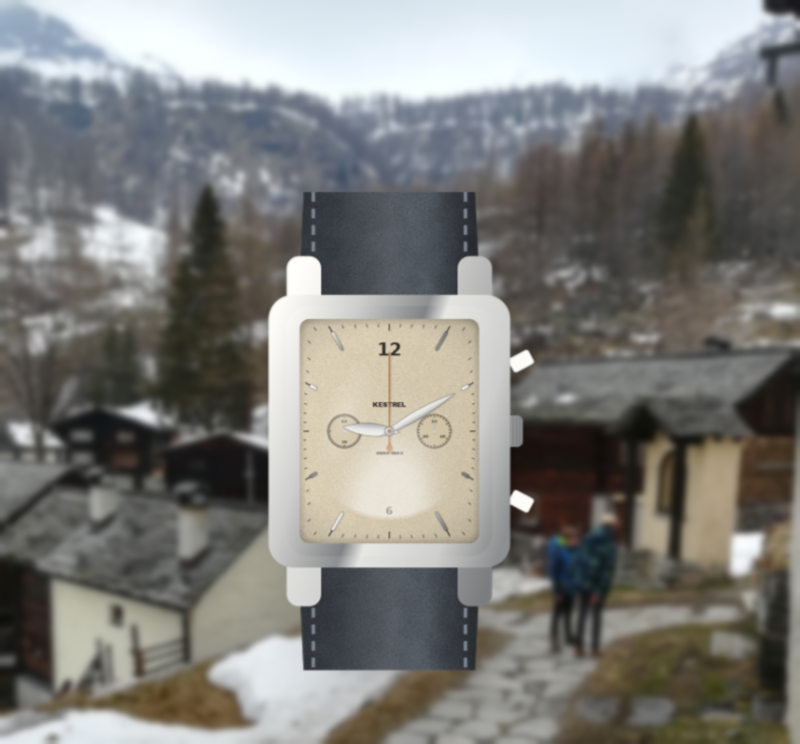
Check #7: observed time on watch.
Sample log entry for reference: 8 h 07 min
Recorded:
9 h 10 min
